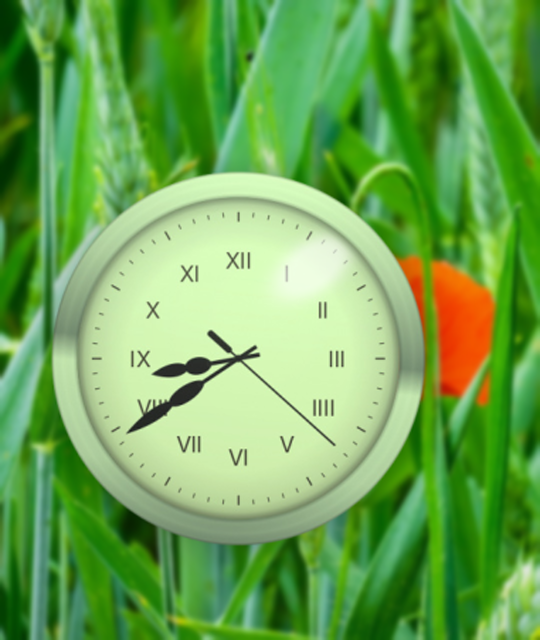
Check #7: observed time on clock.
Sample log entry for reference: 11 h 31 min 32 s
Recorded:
8 h 39 min 22 s
